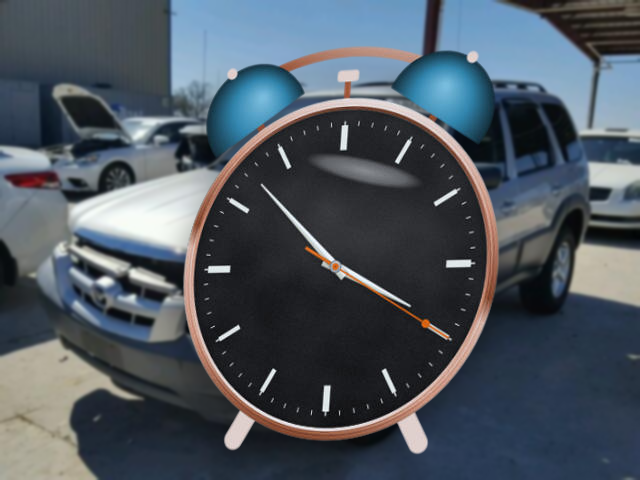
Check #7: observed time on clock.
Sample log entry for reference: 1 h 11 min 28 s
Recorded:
3 h 52 min 20 s
